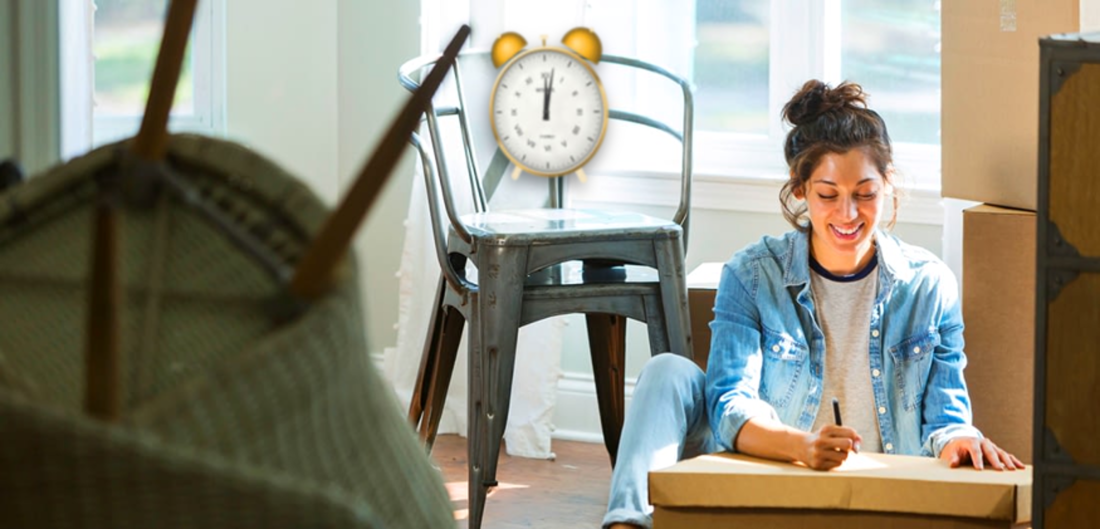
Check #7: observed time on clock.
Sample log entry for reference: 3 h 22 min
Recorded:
12 h 02 min
